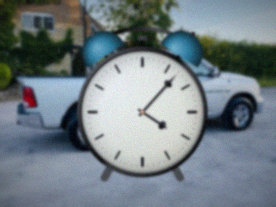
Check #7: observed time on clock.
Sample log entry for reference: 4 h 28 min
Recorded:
4 h 07 min
